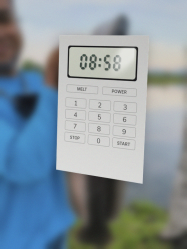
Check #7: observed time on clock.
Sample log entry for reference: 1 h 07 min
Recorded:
8 h 58 min
